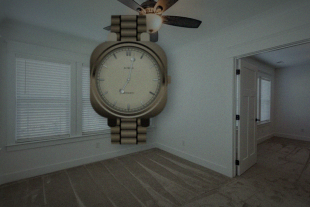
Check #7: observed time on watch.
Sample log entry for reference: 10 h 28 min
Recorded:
7 h 02 min
